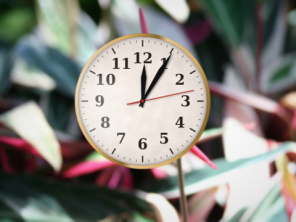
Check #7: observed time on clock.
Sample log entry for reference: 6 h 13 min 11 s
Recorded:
12 h 05 min 13 s
